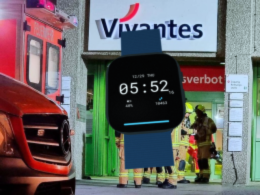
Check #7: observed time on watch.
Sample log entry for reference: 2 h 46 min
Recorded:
5 h 52 min
